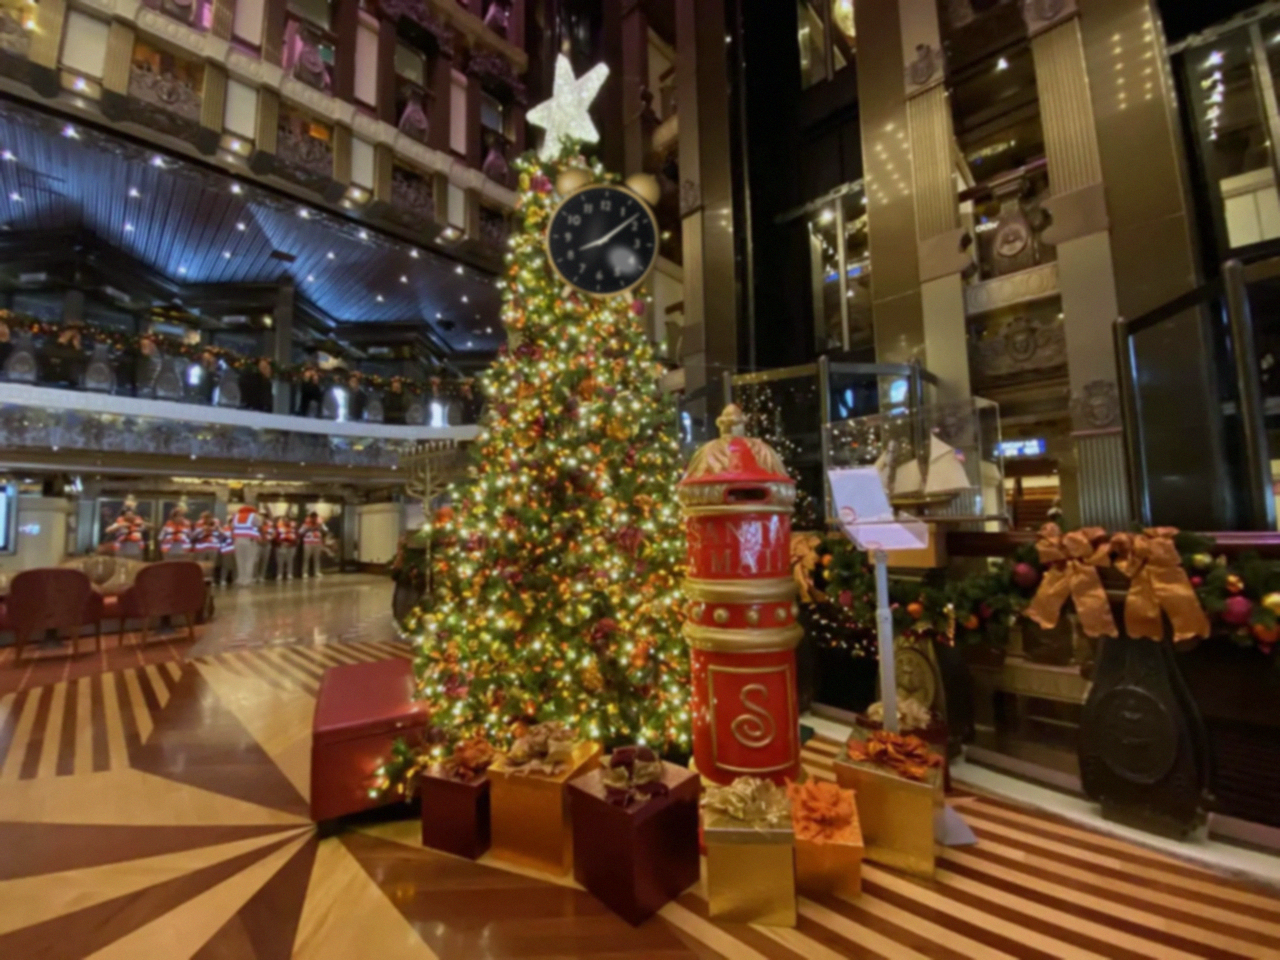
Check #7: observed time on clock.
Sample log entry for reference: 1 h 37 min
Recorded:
8 h 08 min
